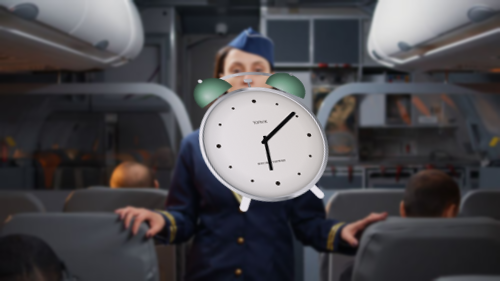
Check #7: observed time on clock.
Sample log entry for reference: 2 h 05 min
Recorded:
6 h 09 min
